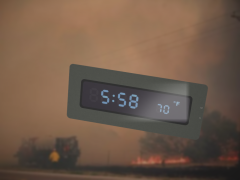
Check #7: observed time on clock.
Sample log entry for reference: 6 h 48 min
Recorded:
5 h 58 min
